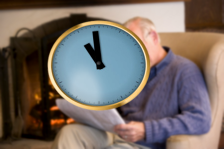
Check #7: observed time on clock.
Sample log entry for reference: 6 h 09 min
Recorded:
10 h 59 min
